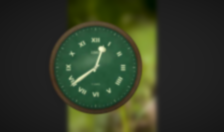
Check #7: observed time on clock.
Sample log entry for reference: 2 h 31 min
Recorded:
12 h 39 min
